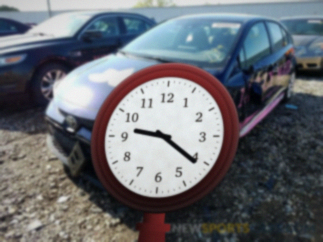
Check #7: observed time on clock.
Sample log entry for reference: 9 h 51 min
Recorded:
9 h 21 min
